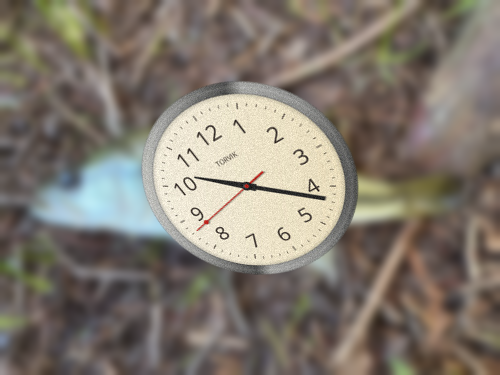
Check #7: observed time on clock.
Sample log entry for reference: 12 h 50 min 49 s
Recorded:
10 h 21 min 43 s
